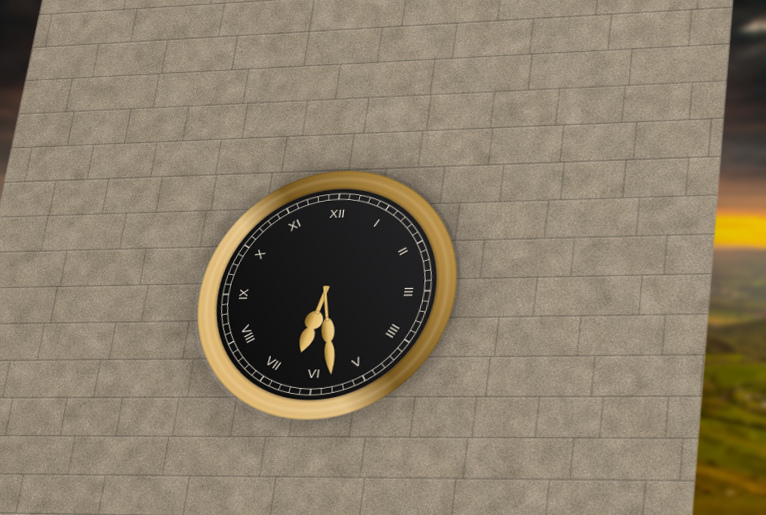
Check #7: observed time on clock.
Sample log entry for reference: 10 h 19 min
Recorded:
6 h 28 min
